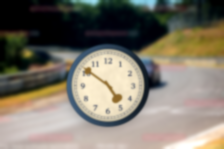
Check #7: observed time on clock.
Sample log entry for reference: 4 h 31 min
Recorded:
4 h 51 min
